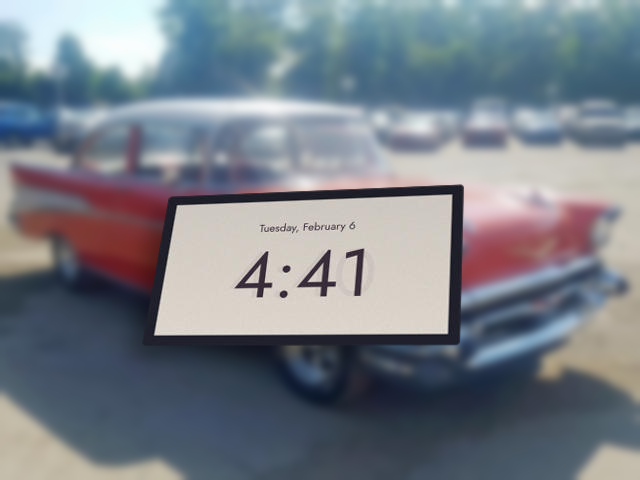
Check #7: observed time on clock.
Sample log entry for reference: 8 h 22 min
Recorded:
4 h 41 min
